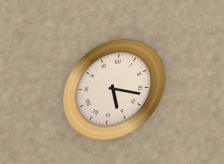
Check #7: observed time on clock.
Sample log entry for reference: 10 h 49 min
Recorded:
5 h 17 min
